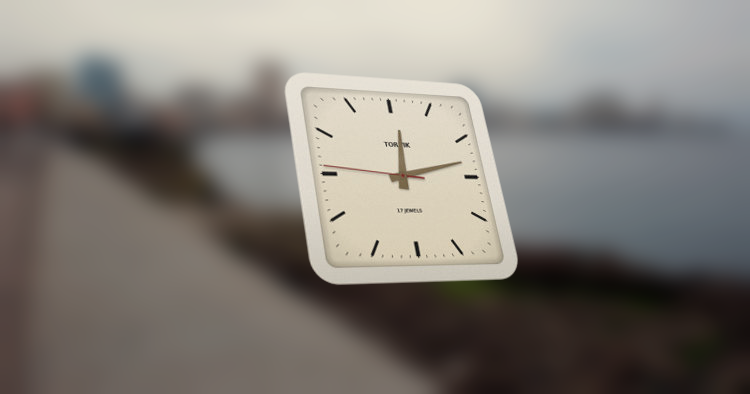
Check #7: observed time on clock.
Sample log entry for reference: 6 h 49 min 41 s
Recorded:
12 h 12 min 46 s
